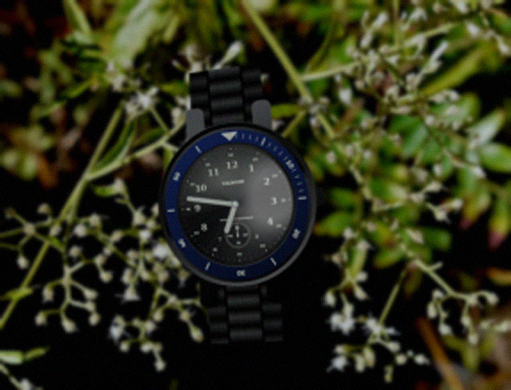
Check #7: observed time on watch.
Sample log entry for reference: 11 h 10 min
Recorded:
6 h 47 min
